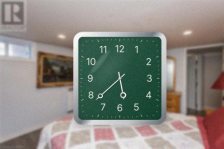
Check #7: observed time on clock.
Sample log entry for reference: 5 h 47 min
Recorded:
5 h 38 min
